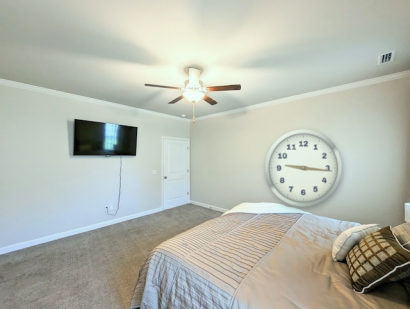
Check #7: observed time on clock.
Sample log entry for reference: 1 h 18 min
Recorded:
9 h 16 min
